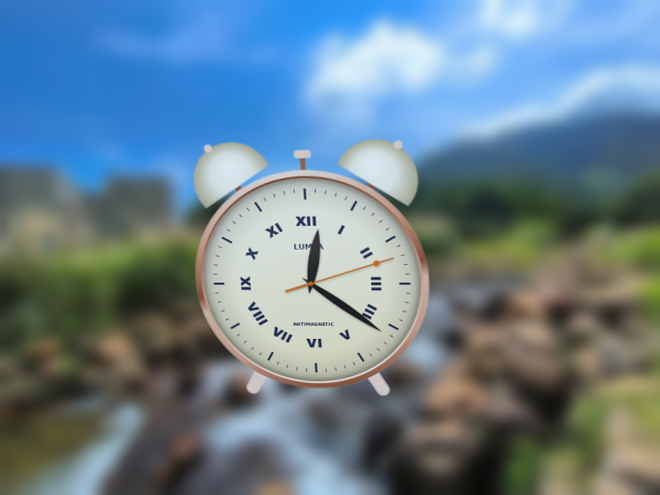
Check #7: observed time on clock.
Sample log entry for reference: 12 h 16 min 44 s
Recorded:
12 h 21 min 12 s
